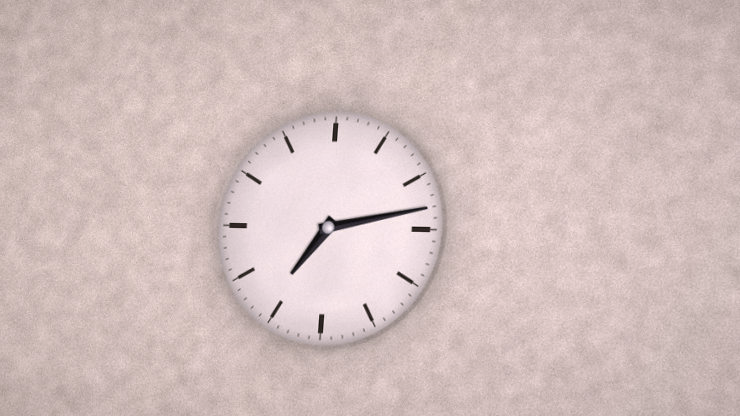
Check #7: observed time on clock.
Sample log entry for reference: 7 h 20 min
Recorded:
7 h 13 min
